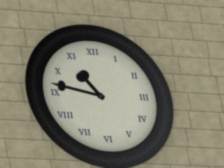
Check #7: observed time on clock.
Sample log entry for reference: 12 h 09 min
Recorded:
10 h 47 min
